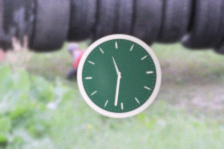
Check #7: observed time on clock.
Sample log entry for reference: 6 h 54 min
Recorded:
11 h 32 min
